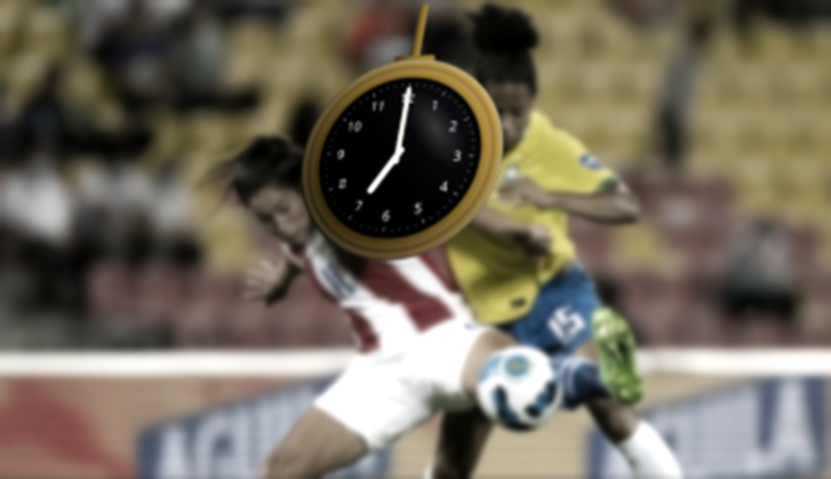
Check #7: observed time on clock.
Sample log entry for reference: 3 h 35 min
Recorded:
7 h 00 min
